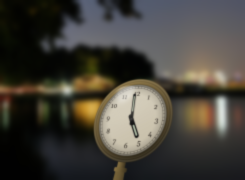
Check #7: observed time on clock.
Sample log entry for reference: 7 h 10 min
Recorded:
4 h 59 min
